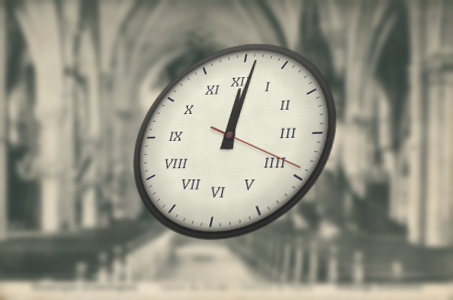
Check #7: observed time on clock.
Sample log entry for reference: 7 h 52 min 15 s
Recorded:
12 h 01 min 19 s
